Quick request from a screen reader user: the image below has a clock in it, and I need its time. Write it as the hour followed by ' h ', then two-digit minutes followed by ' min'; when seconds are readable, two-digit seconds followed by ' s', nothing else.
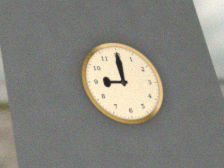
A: 9 h 00 min
